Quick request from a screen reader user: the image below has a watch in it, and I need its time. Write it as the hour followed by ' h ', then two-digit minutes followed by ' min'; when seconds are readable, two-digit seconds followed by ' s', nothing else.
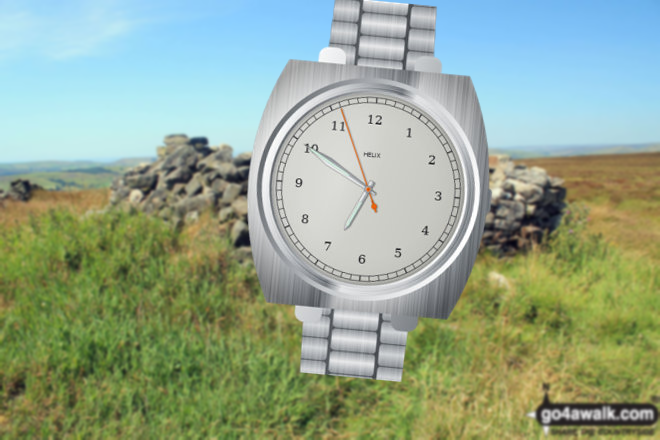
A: 6 h 49 min 56 s
